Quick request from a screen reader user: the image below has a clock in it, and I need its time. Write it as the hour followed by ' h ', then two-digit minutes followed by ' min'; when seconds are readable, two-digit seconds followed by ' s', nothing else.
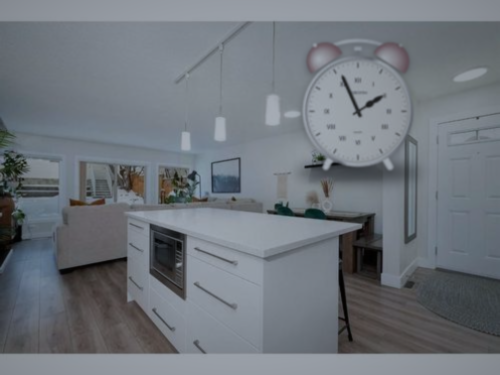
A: 1 h 56 min
